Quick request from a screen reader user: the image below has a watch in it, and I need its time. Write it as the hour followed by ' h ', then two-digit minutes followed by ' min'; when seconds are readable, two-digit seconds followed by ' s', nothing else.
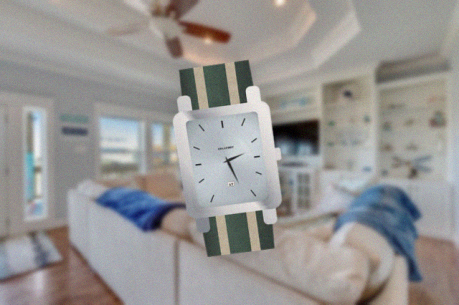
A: 2 h 27 min
